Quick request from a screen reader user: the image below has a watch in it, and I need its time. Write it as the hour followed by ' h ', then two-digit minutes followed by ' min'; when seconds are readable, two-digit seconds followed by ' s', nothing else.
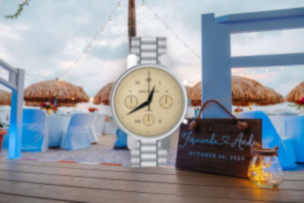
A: 12 h 40 min
